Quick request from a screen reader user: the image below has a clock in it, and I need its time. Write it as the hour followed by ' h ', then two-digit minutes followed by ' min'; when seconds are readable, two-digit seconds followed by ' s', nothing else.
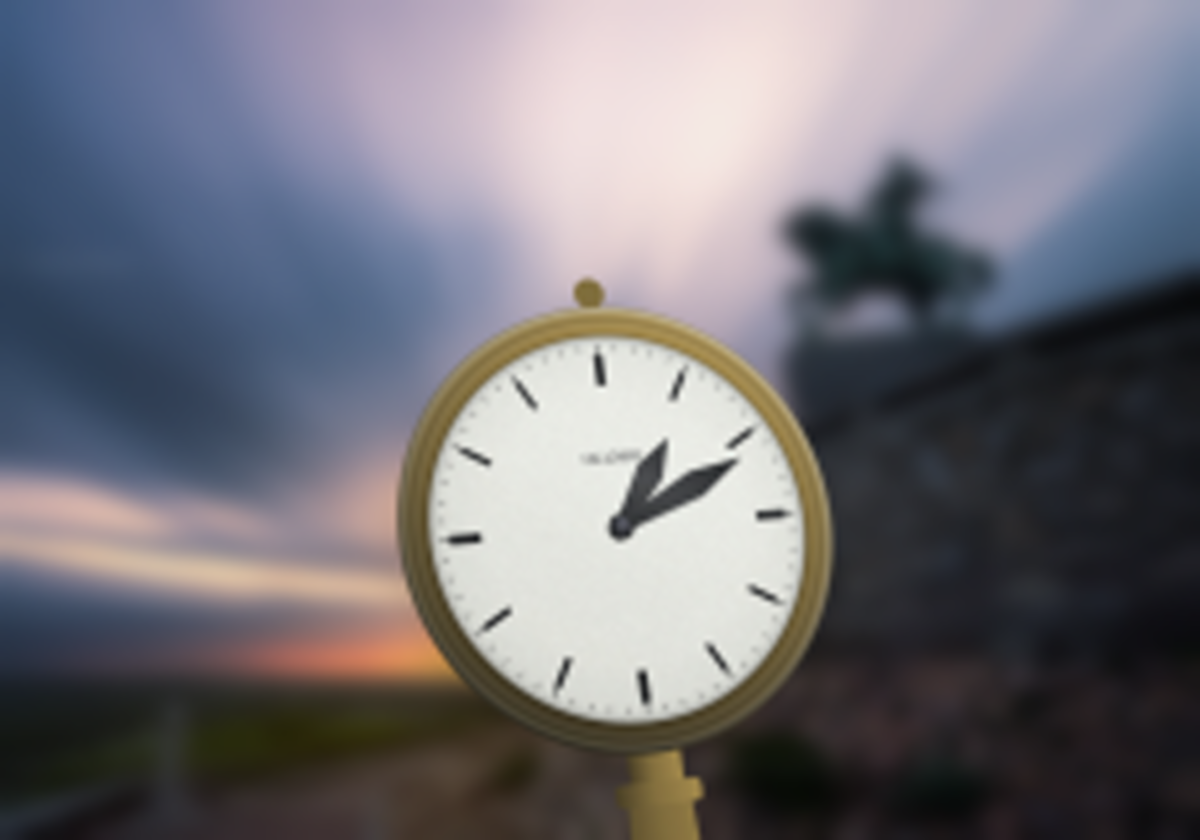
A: 1 h 11 min
